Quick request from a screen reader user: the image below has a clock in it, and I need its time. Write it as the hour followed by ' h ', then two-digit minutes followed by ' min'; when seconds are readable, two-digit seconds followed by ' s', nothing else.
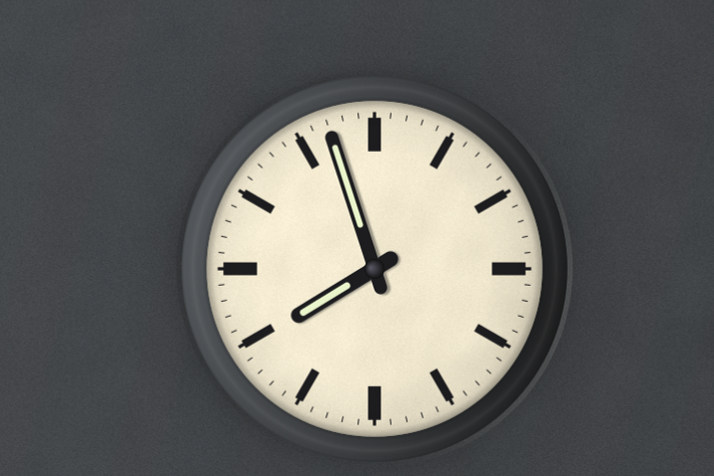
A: 7 h 57 min
